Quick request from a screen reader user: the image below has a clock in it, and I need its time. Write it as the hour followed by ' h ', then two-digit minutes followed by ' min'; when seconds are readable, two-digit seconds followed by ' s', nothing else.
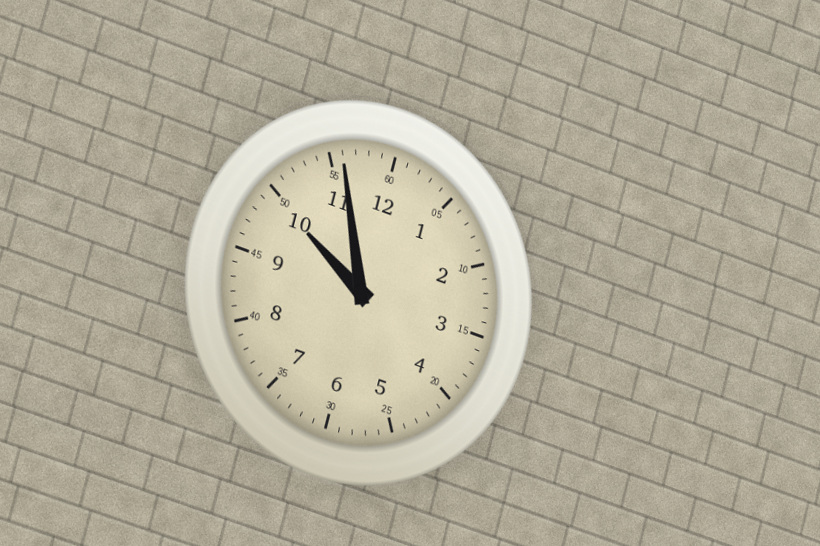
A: 9 h 56 min
